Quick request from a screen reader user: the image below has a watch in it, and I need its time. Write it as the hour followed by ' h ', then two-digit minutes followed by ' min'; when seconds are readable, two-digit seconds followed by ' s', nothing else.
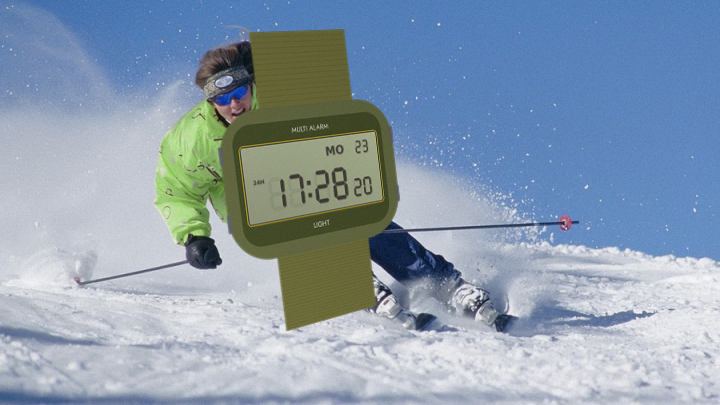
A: 17 h 28 min 20 s
